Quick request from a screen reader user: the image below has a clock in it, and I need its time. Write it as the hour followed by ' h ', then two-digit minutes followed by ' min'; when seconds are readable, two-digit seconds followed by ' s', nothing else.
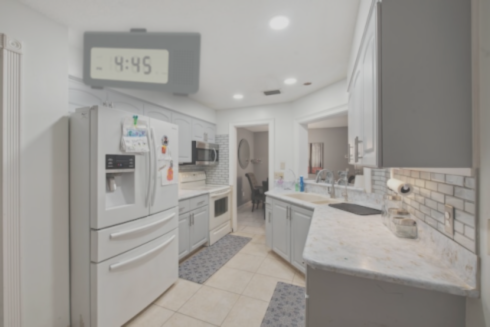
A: 4 h 45 min
